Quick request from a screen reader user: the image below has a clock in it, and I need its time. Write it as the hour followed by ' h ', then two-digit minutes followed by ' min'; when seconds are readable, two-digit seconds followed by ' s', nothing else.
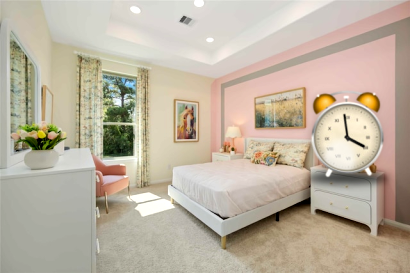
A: 3 h 59 min
